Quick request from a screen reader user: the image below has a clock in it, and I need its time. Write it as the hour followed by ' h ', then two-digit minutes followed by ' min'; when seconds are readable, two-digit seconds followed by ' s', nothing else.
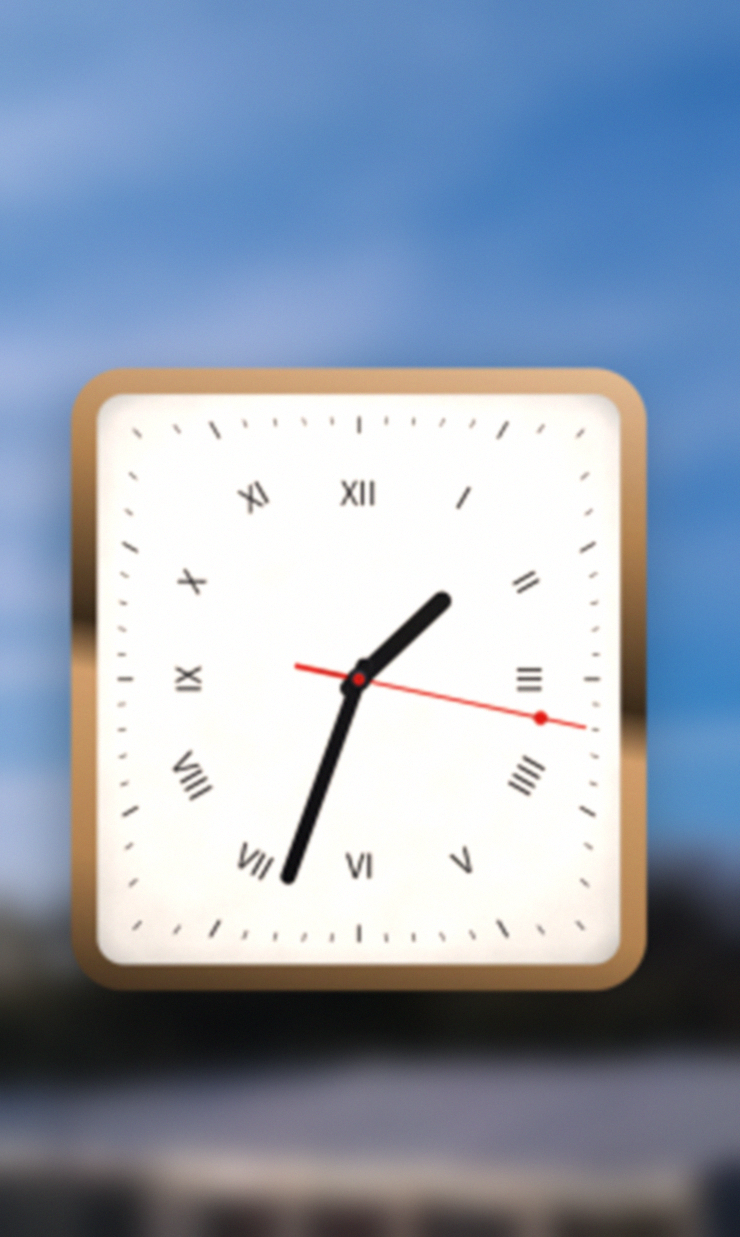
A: 1 h 33 min 17 s
